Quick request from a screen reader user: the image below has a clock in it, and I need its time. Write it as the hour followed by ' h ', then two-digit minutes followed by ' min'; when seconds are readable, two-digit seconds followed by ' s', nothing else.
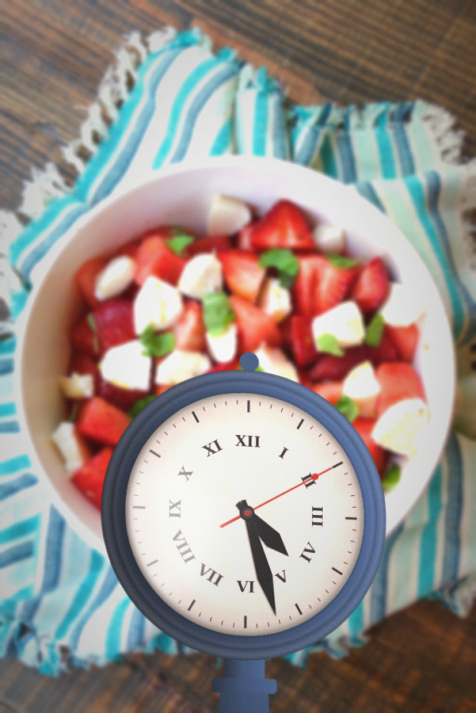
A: 4 h 27 min 10 s
